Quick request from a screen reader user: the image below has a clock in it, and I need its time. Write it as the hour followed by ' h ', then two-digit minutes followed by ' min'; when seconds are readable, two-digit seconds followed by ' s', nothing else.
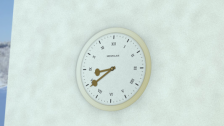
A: 8 h 39 min
